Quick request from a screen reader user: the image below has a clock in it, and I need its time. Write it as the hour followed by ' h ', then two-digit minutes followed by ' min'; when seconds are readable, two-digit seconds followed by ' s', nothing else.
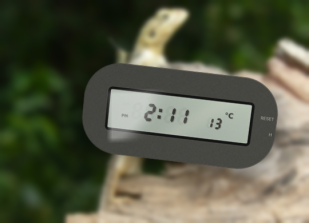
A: 2 h 11 min
